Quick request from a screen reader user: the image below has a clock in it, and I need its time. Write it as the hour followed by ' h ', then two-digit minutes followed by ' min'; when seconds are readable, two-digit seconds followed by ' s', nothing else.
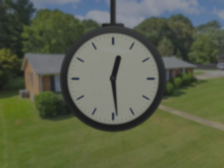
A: 12 h 29 min
